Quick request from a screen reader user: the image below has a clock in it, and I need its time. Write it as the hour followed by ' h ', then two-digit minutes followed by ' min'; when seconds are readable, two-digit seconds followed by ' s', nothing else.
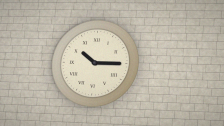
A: 10 h 15 min
